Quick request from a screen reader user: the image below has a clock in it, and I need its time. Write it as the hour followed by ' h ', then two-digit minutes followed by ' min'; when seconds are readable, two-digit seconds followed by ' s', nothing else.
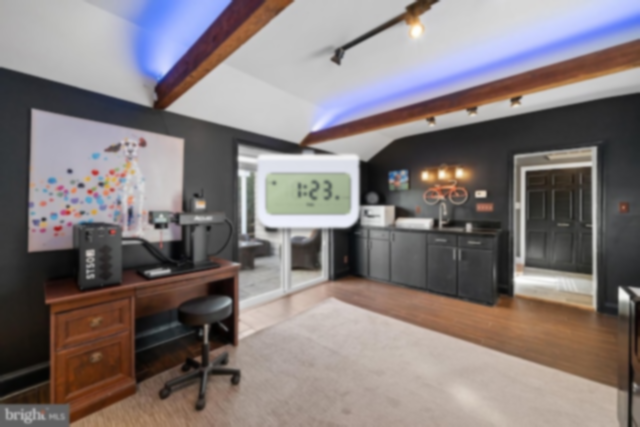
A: 1 h 23 min
